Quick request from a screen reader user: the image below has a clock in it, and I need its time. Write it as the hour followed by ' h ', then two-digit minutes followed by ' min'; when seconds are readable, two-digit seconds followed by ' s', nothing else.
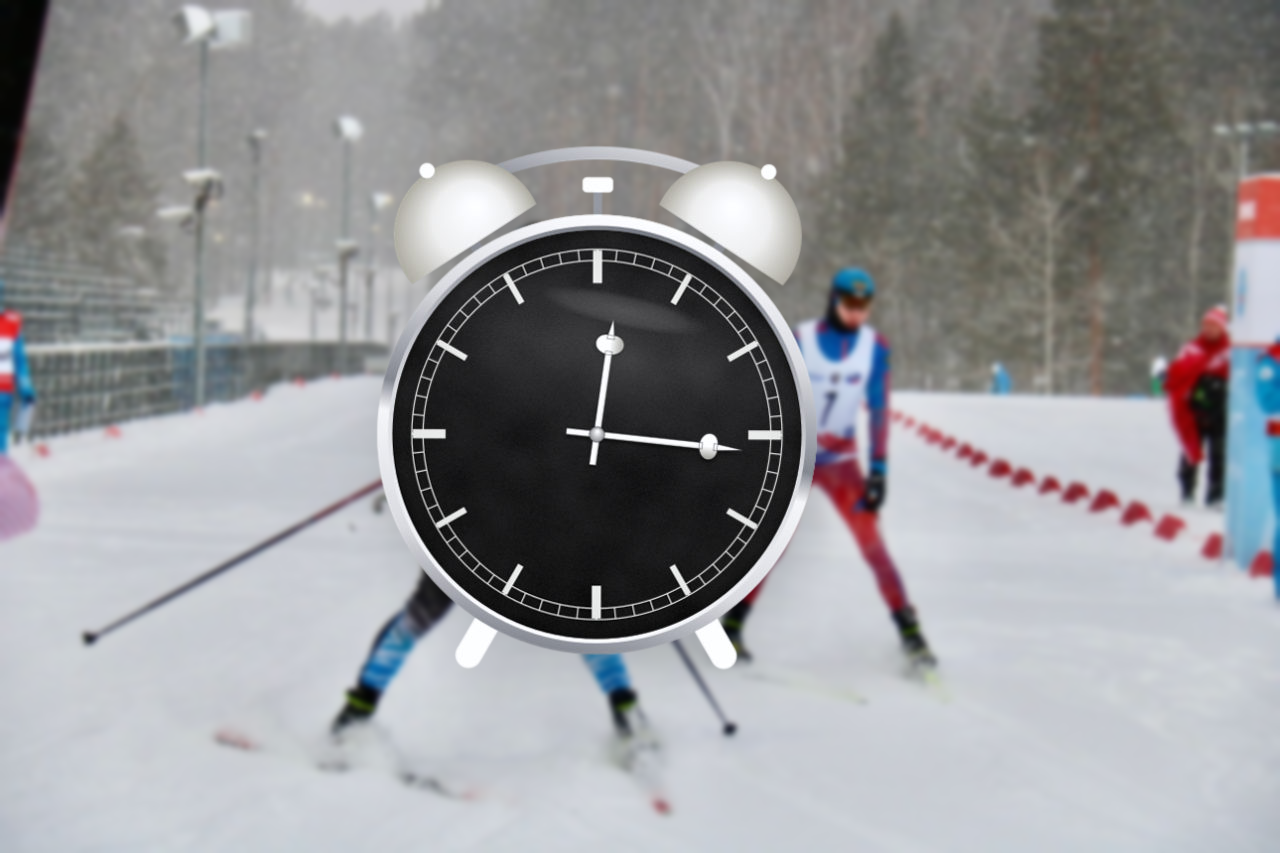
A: 12 h 16 min
